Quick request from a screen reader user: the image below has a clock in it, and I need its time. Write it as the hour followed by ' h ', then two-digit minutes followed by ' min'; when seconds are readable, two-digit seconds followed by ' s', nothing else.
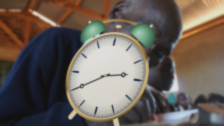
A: 2 h 40 min
